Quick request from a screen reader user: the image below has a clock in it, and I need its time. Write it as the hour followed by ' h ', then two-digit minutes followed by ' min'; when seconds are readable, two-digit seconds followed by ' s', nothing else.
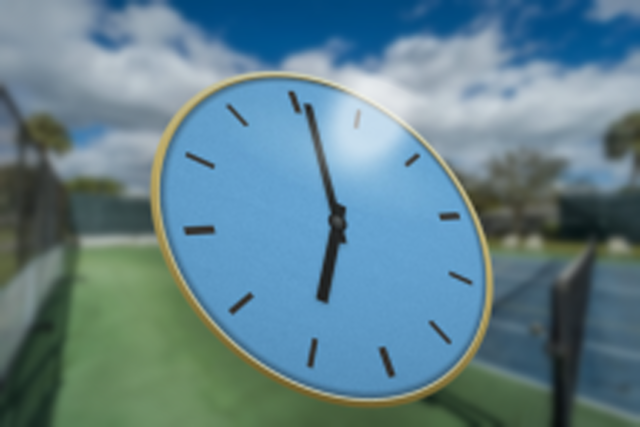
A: 7 h 01 min
